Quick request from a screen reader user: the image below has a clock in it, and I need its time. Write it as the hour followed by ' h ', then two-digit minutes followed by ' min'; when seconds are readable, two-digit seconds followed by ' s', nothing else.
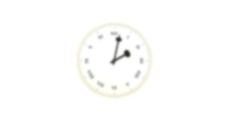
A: 2 h 02 min
